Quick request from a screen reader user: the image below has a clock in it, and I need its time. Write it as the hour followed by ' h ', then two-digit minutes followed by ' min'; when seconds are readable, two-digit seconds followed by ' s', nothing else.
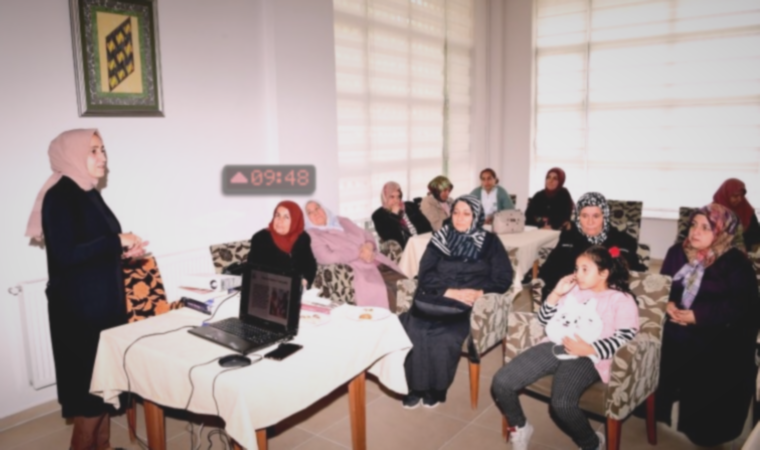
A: 9 h 48 min
